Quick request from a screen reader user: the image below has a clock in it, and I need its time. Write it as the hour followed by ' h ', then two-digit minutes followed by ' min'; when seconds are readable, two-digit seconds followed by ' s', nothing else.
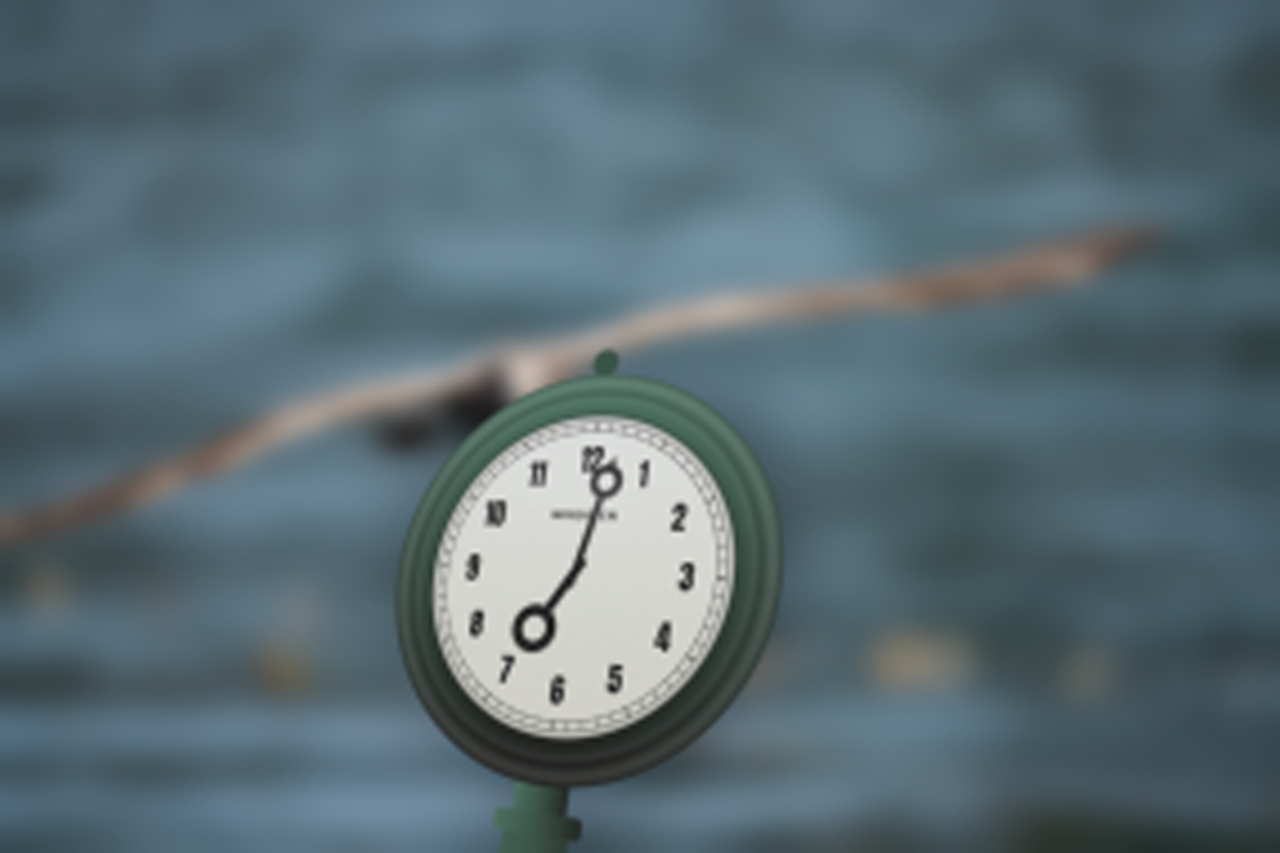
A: 7 h 02 min
